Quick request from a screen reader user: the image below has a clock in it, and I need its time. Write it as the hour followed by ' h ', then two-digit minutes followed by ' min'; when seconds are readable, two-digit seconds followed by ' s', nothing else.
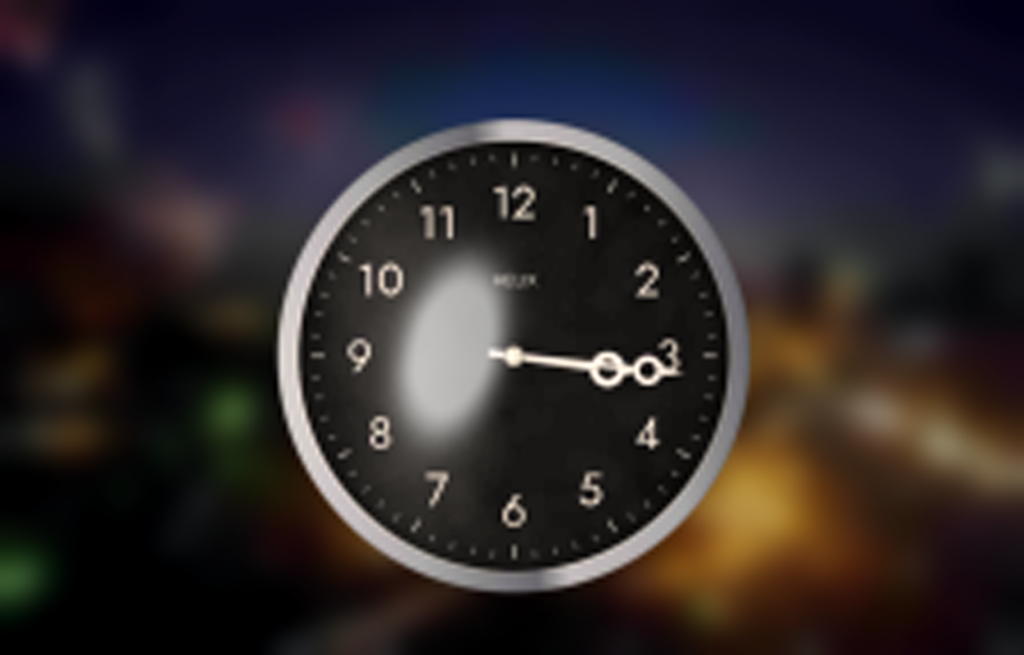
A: 3 h 16 min
